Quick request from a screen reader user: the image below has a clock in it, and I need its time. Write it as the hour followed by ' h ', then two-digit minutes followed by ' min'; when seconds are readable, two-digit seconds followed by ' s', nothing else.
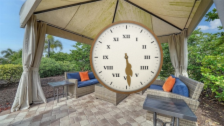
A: 5 h 29 min
